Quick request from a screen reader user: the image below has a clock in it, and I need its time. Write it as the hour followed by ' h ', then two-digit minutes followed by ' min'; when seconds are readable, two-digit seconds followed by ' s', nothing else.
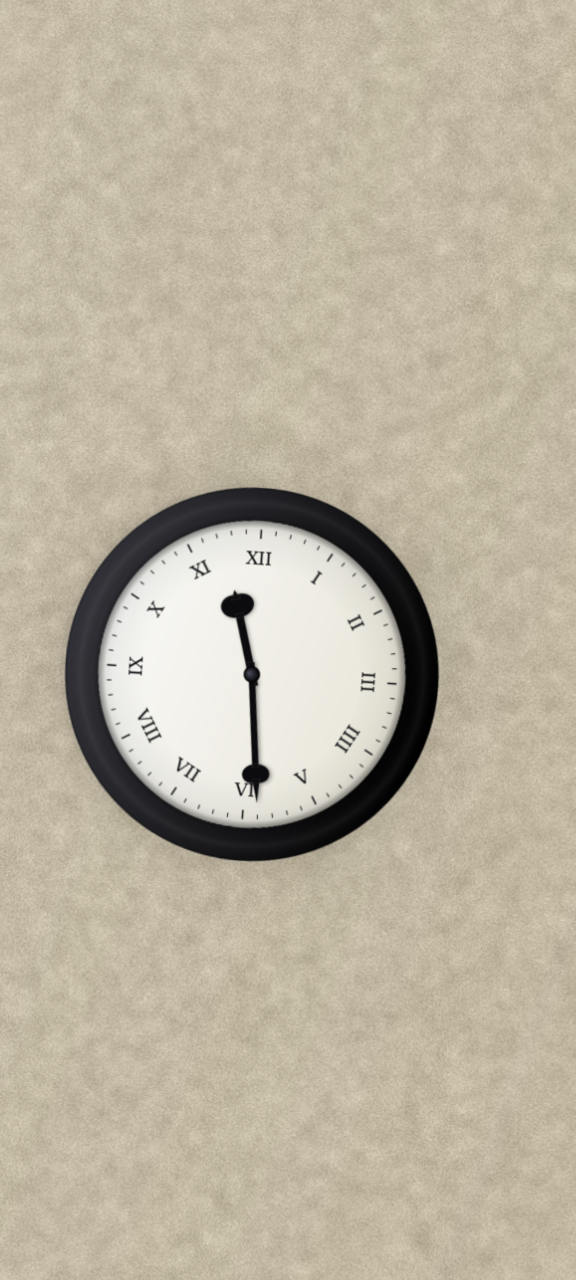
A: 11 h 29 min
